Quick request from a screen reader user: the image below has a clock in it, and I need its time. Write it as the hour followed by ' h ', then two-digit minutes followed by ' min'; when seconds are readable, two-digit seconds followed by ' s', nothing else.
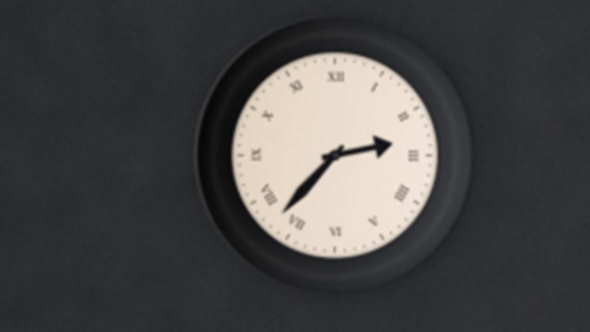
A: 2 h 37 min
